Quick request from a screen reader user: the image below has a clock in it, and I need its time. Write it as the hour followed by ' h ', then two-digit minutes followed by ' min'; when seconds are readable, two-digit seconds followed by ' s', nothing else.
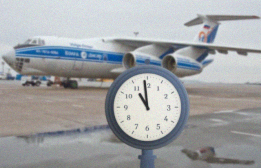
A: 10 h 59 min
